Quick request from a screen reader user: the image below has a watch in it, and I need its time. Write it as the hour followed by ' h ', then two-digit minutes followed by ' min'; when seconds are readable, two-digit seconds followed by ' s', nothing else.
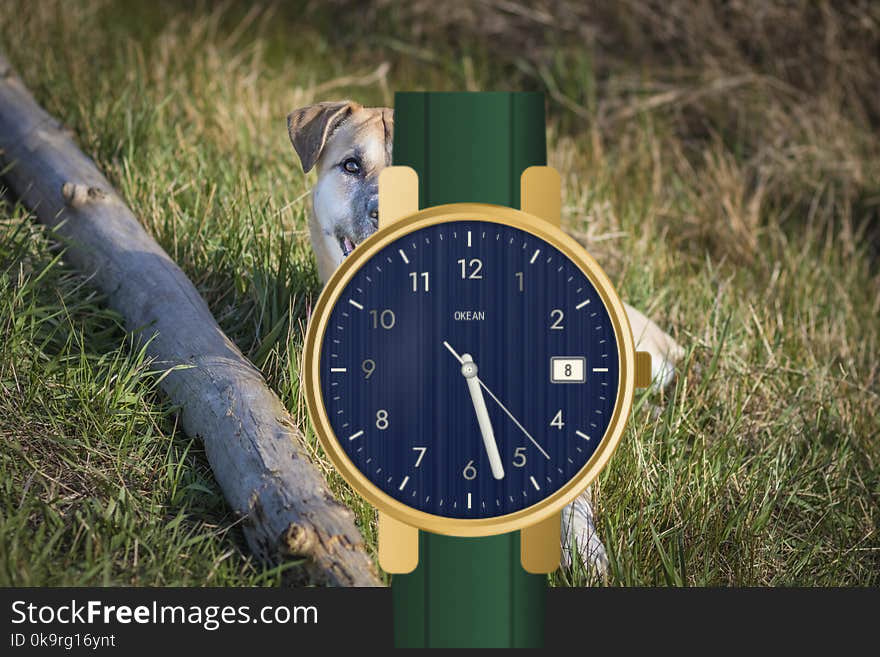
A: 5 h 27 min 23 s
